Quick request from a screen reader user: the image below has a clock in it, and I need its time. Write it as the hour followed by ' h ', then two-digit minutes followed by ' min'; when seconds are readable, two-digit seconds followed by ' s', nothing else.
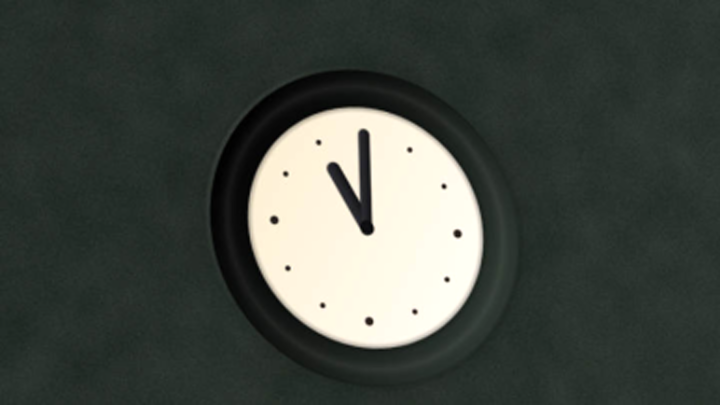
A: 11 h 00 min
